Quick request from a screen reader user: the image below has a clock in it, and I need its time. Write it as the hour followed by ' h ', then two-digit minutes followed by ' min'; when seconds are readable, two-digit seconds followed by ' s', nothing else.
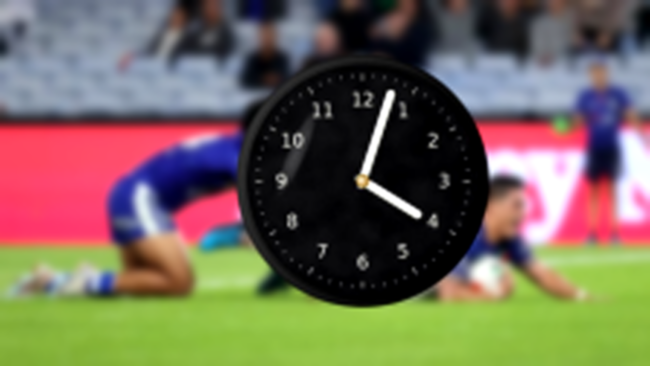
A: 4 h 03 min
